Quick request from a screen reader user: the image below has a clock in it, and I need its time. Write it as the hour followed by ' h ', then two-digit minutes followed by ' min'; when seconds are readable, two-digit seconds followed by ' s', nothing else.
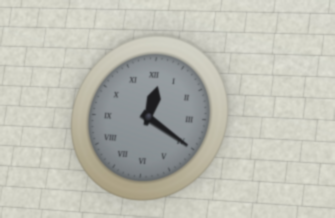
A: 12 h 20 min
